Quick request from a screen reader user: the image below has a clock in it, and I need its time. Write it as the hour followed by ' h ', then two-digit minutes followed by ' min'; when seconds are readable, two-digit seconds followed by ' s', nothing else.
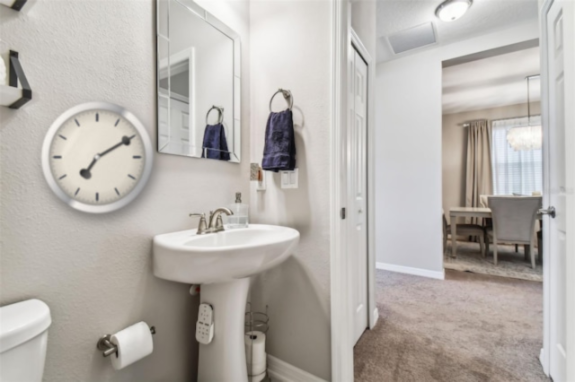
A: 7 h 10 min
